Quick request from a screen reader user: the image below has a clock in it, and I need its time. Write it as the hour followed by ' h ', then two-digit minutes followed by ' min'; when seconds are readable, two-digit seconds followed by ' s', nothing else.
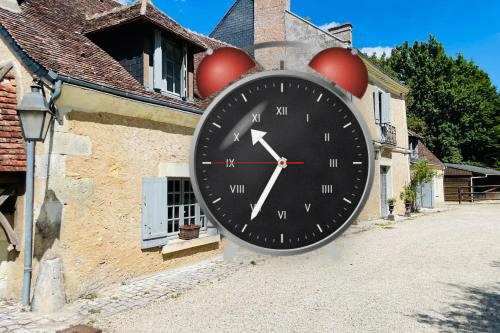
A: 10 h 34 min 45 s
